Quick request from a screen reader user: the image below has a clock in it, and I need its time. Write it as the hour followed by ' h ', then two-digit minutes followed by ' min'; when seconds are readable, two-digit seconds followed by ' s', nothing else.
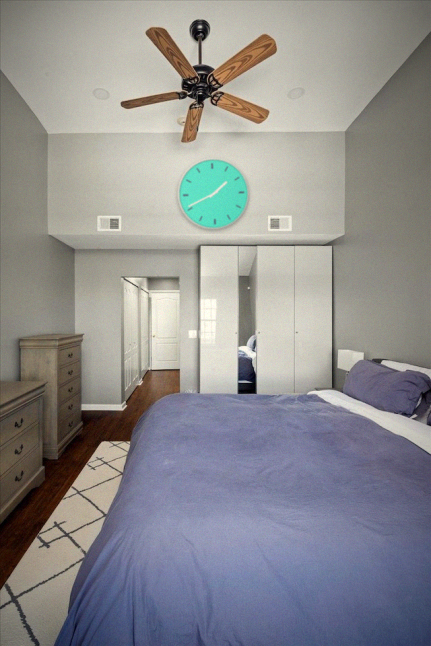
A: 1 h 41 min
